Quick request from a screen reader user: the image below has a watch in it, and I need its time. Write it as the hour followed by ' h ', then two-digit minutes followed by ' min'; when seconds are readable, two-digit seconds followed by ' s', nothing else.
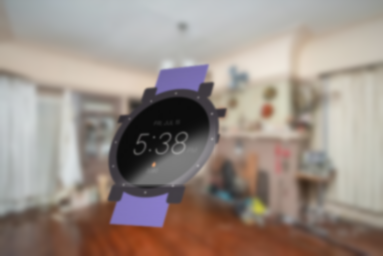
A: 5 h 38 min
